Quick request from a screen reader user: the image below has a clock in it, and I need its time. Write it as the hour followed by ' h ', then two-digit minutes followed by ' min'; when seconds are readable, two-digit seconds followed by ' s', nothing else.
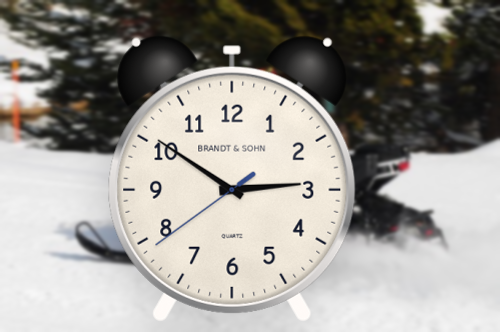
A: 2 h 50 min 39 s
